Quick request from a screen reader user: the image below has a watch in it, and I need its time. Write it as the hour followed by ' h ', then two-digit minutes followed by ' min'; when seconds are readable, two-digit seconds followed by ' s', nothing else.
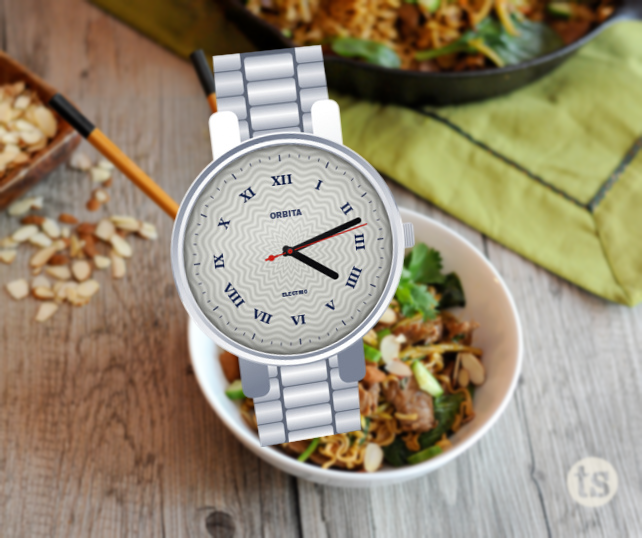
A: 4 h 12 min 13 s
